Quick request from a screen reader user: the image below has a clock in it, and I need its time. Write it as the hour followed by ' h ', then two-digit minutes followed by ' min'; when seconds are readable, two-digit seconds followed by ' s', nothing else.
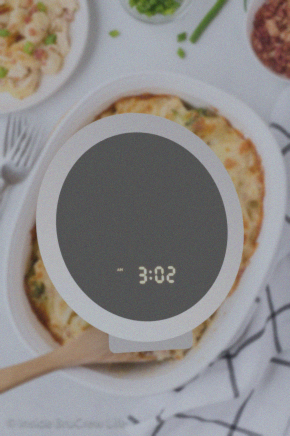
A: 3 h 02 min
